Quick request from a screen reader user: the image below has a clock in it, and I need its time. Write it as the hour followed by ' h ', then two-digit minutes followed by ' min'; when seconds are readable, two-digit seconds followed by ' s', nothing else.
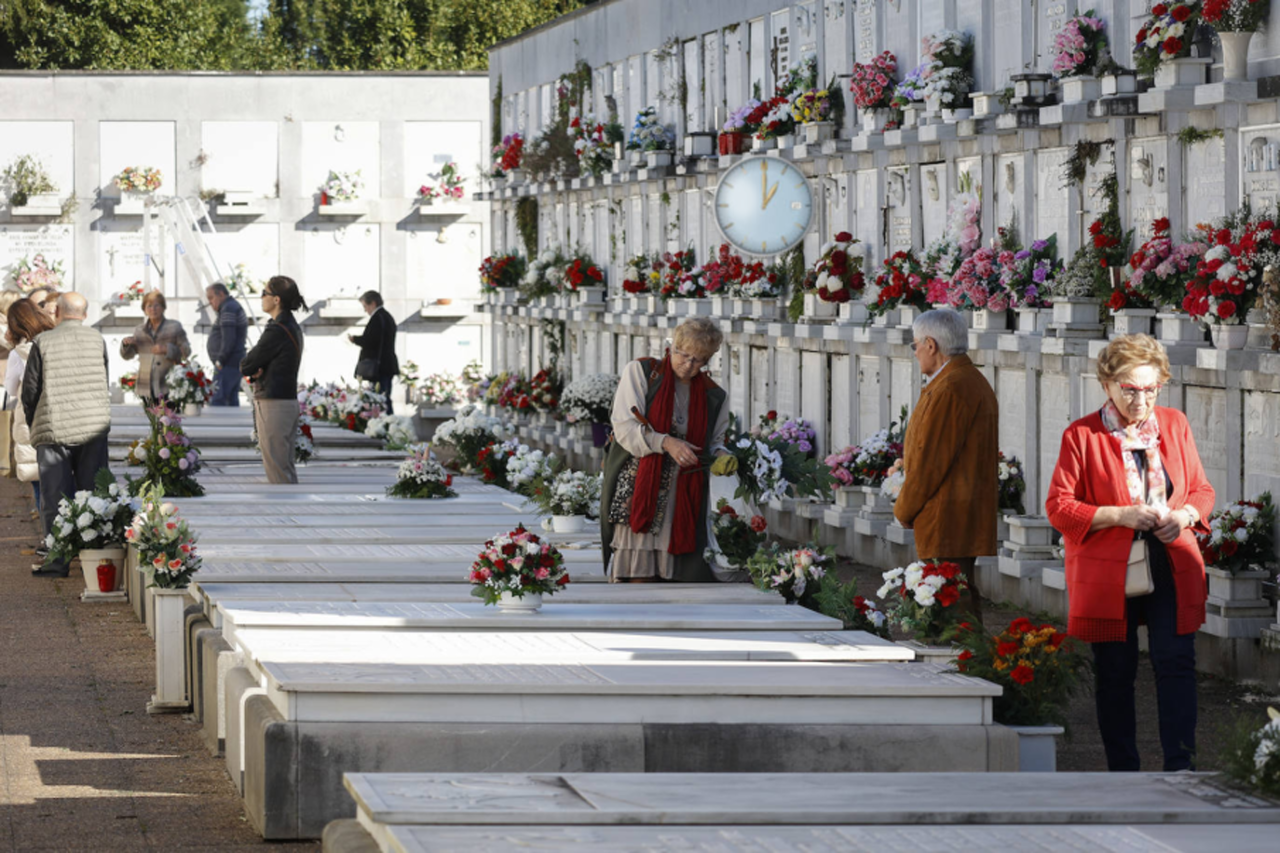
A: 1 h 00 min
